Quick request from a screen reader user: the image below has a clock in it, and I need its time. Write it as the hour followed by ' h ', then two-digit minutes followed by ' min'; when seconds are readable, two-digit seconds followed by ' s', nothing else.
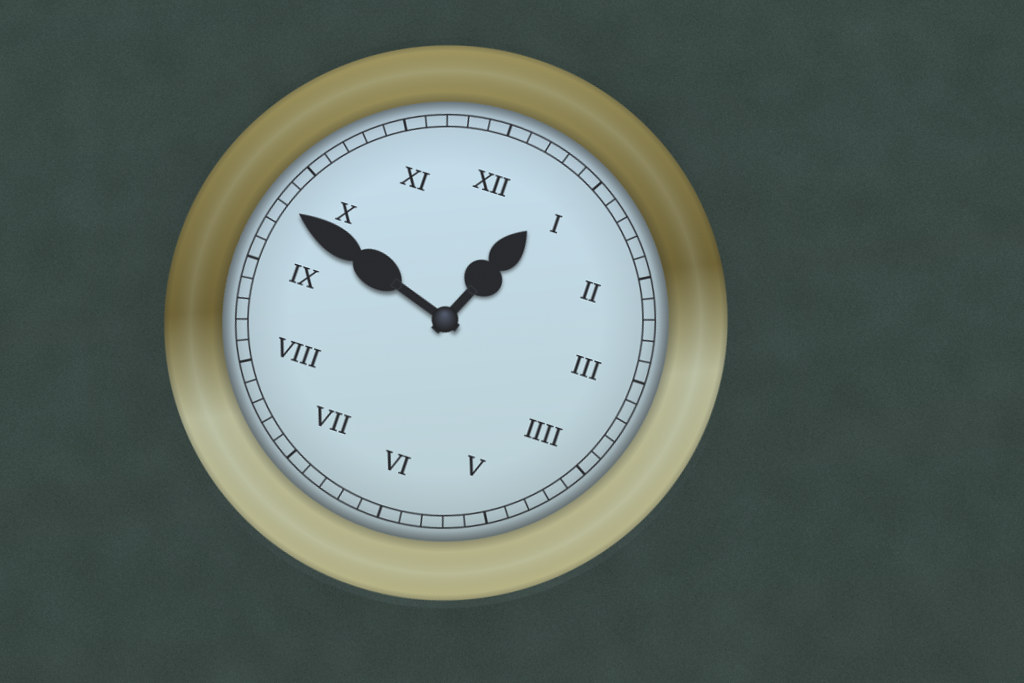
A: 12 h 48 min
